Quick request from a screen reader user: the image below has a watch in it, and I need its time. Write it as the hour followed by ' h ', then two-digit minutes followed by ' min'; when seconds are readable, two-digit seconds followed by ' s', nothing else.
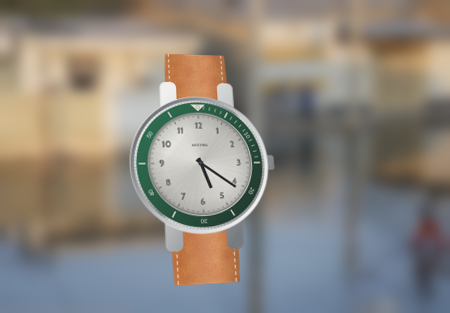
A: 5 h 21 min
